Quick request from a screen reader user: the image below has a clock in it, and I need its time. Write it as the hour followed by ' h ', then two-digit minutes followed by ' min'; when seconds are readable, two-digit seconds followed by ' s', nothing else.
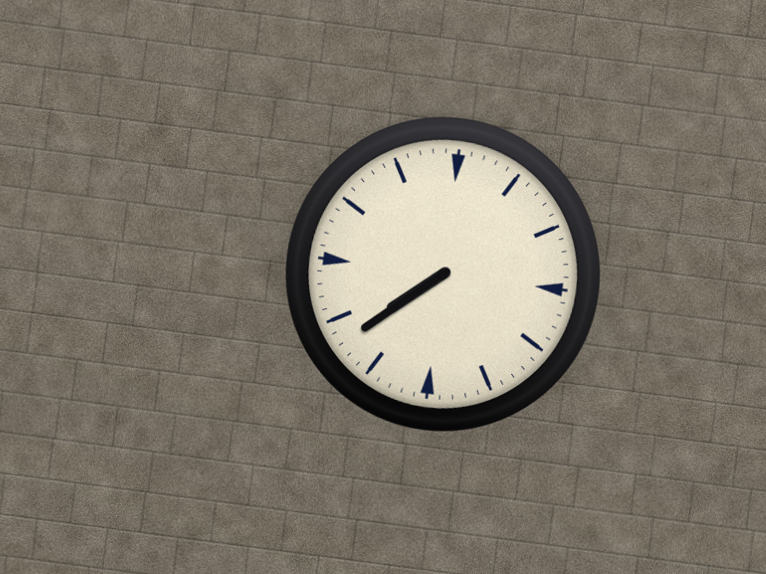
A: 7 h 38 min
